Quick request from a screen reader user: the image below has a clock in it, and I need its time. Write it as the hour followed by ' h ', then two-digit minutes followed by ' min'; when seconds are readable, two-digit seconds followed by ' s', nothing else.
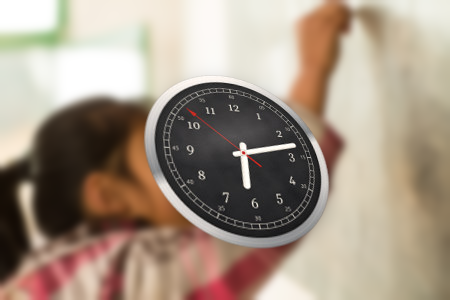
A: 6 h 12 min 52 s
